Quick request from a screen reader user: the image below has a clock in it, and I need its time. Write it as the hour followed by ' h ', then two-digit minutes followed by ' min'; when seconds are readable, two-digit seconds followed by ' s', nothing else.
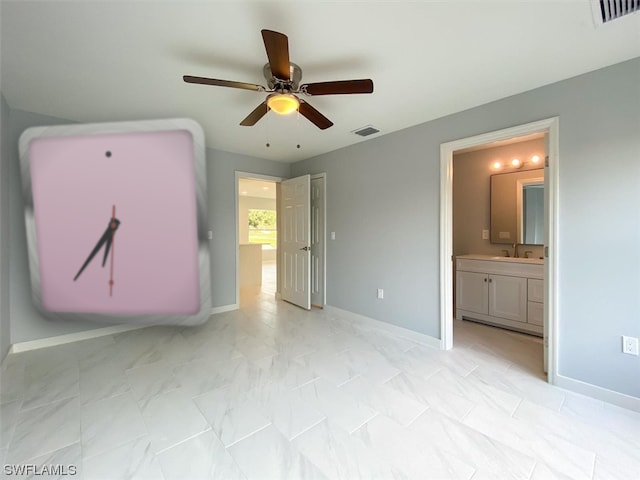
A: 6 h 36 min 31 s
